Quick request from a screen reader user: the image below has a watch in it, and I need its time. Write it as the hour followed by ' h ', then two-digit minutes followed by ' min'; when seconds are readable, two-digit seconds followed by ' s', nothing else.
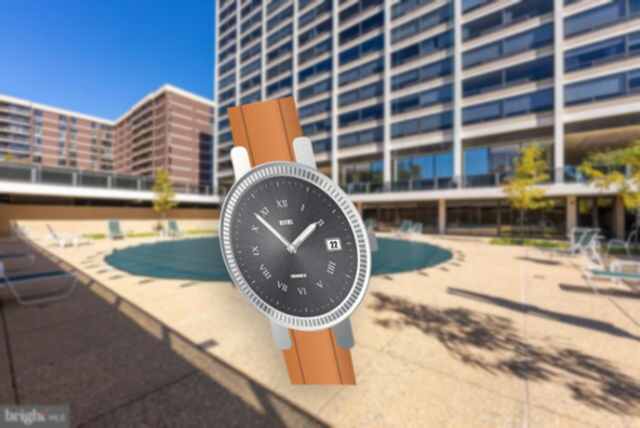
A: 1 h 53 min
